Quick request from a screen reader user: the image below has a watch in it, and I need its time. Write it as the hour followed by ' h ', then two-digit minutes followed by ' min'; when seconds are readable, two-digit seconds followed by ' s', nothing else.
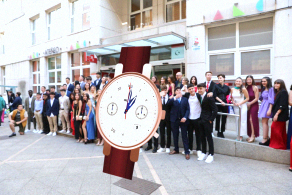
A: 1 h 01 min
